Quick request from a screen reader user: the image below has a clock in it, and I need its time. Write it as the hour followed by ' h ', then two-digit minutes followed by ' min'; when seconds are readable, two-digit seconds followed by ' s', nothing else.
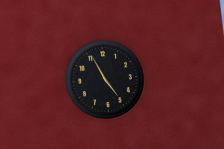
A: 4 h 56 min
